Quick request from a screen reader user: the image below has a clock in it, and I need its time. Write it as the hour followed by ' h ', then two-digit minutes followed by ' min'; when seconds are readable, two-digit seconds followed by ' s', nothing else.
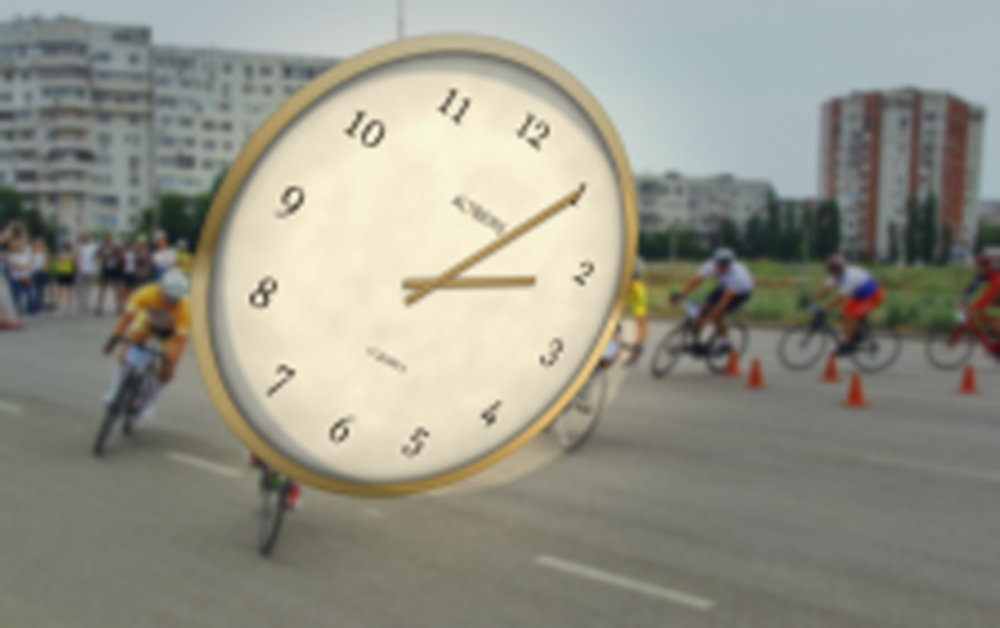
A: 2 h 05 min
